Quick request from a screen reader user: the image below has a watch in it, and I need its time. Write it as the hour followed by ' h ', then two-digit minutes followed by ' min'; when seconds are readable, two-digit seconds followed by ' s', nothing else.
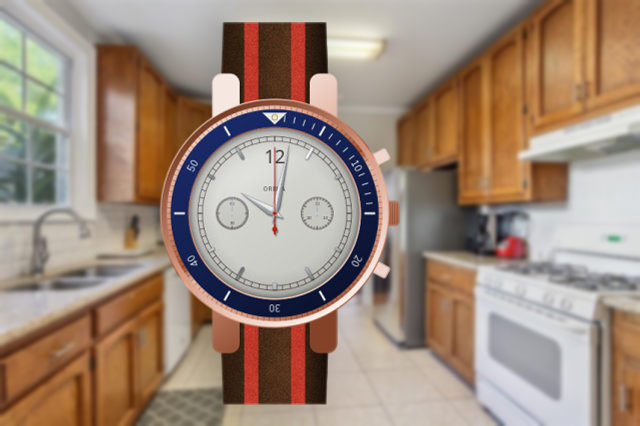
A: 10 h 02 min
